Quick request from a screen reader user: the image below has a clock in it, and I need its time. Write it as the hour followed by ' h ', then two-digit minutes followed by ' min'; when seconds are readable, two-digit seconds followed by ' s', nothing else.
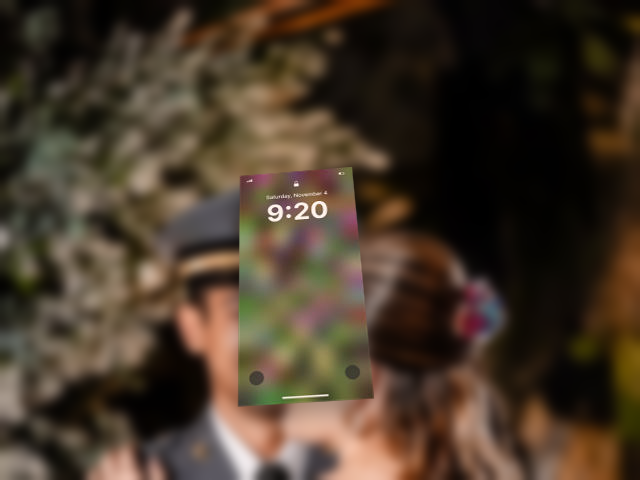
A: 9 h 20 min
